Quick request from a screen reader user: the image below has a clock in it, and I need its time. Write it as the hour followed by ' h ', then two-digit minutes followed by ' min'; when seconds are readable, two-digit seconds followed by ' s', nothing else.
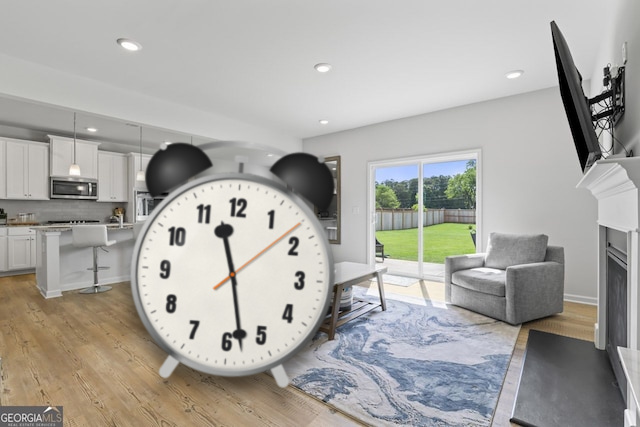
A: 11 h 28 min 08 s
